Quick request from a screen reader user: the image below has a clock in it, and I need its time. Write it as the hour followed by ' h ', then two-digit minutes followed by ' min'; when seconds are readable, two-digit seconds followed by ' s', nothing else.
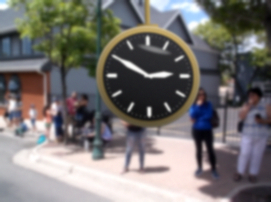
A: 2 h 50 min
